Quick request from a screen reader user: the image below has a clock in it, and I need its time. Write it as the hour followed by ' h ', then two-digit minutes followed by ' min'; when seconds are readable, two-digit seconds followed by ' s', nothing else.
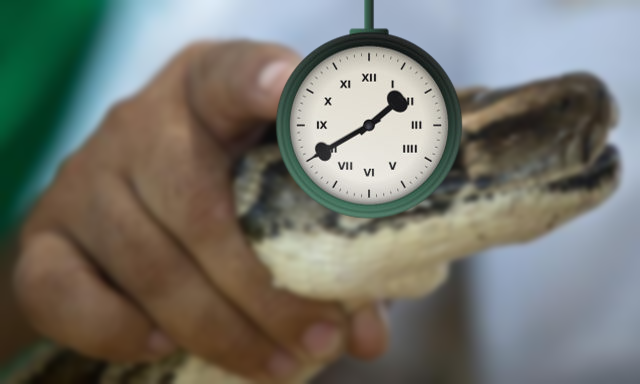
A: 1 h 40 min
